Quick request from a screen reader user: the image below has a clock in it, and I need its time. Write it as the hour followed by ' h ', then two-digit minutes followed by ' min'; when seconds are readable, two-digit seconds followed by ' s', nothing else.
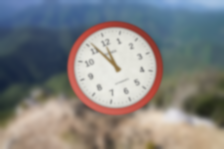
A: 11 h 56 min
